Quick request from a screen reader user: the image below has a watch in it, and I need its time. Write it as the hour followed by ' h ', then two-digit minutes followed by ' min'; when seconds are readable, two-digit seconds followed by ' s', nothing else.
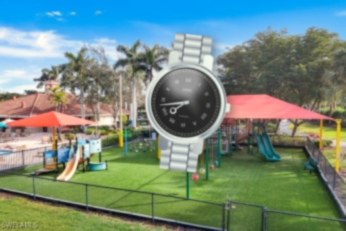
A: 7 h 43 min
